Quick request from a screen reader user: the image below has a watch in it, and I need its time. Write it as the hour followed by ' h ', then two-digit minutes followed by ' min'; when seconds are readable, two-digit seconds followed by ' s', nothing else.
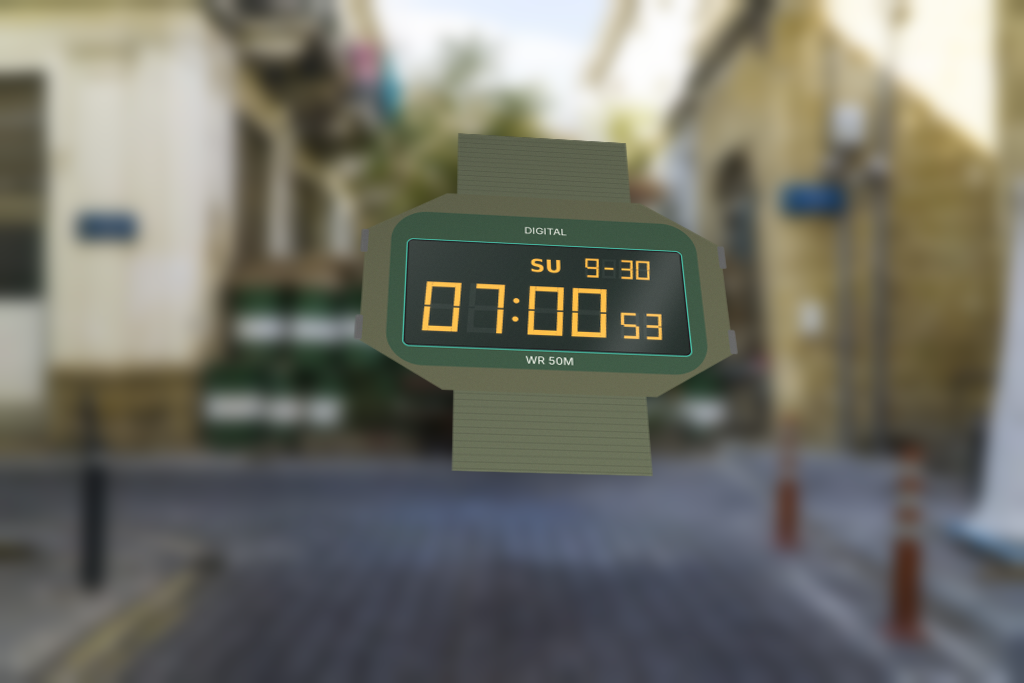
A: 7 h 00 min 53 s
